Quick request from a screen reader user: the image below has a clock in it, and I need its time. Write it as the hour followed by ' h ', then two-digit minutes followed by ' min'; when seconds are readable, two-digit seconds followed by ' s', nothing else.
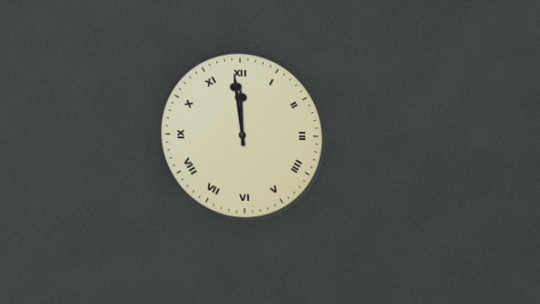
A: 11 h 59 min
